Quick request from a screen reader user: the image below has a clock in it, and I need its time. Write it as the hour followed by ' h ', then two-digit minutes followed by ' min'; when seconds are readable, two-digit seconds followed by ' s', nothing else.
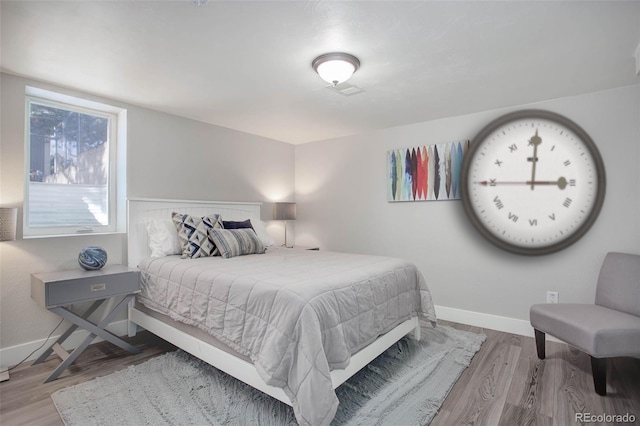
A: 3 h 00 min 45 s
